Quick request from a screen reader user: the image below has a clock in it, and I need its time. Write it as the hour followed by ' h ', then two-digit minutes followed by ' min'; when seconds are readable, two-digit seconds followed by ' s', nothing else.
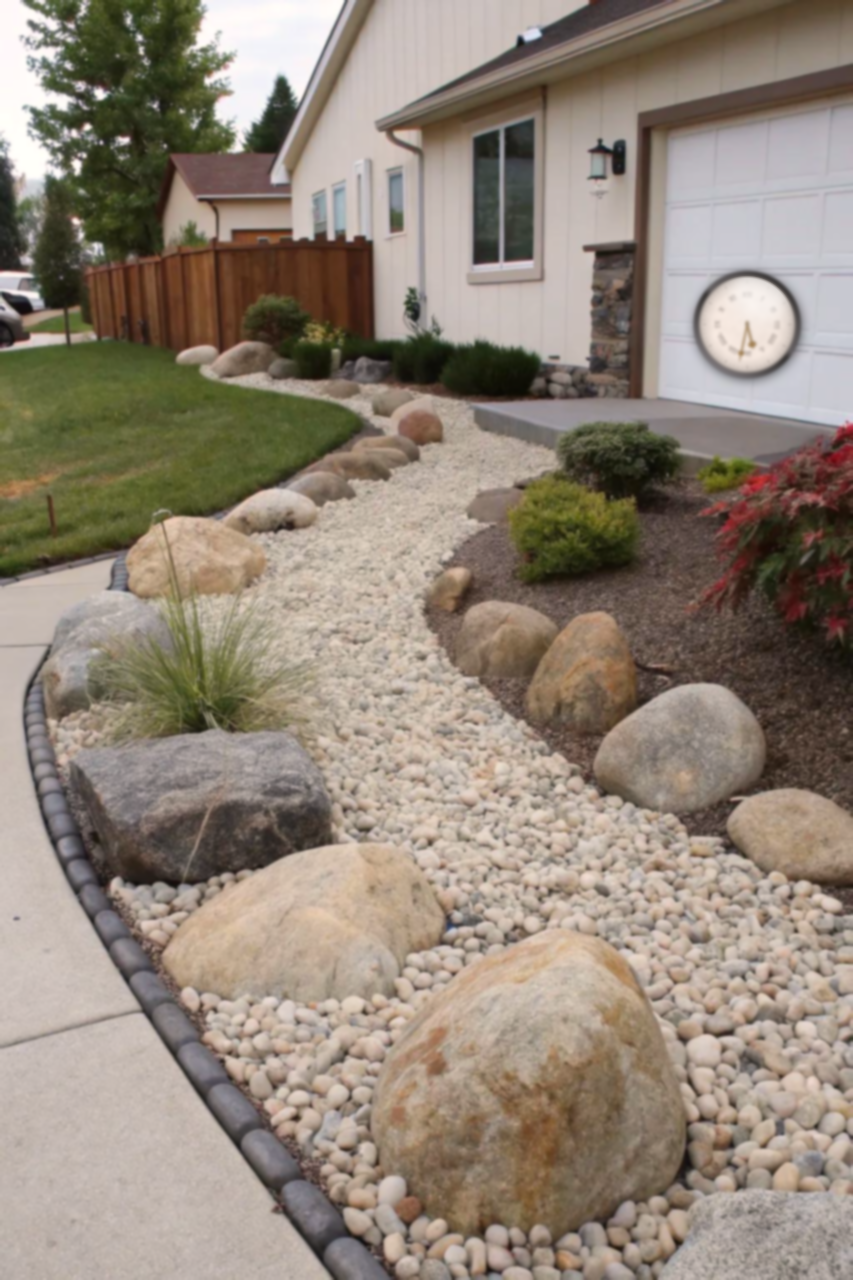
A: 5 h 32 min
